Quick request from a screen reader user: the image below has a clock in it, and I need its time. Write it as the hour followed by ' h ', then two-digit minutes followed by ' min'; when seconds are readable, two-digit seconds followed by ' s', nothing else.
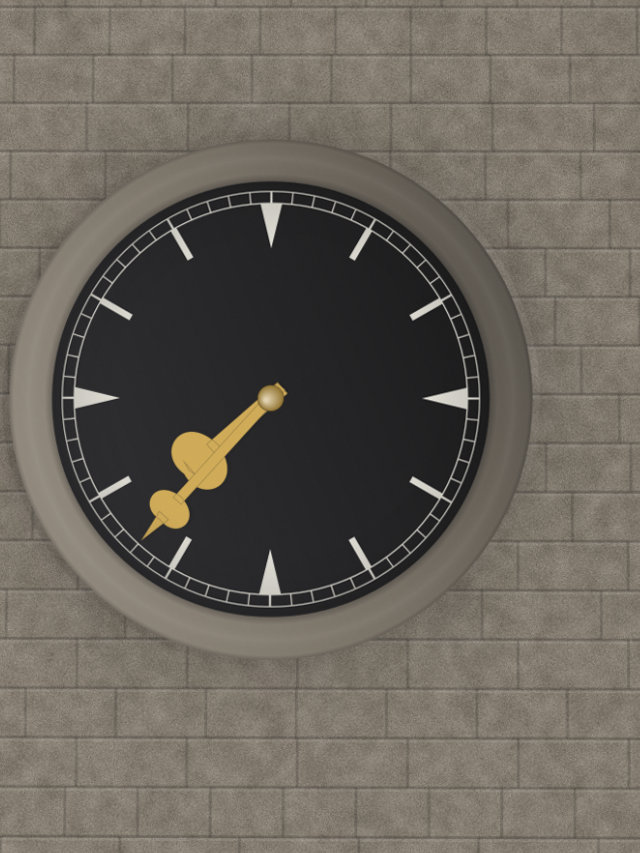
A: 7 h 37 min
